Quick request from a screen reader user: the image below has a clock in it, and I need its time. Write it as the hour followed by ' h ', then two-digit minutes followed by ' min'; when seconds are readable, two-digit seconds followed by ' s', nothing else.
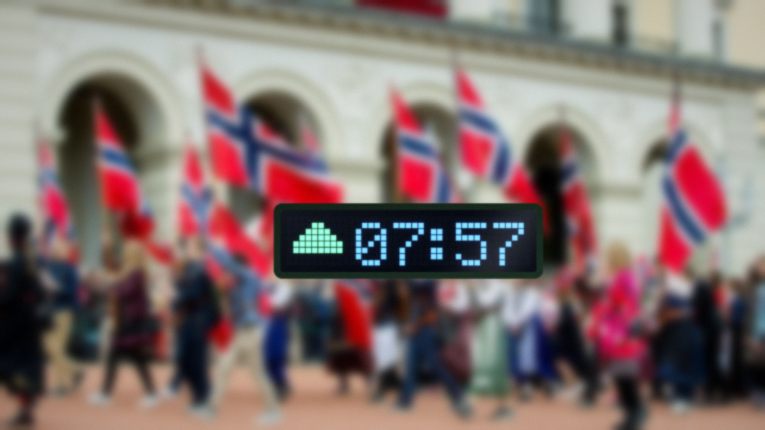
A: 7 h 57 min
